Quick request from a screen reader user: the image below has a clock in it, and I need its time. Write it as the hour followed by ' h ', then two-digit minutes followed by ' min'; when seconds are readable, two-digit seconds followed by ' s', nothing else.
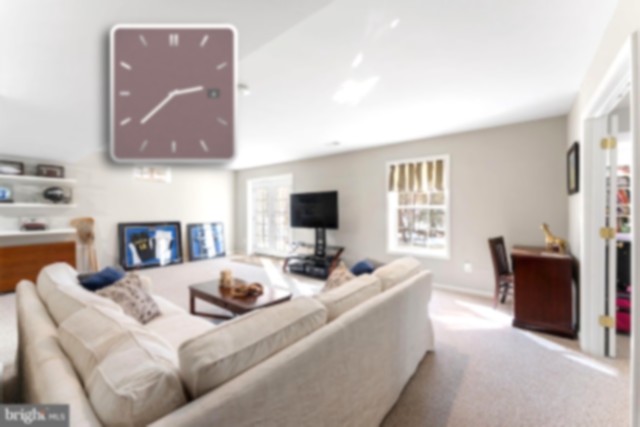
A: 2 h 38 min
